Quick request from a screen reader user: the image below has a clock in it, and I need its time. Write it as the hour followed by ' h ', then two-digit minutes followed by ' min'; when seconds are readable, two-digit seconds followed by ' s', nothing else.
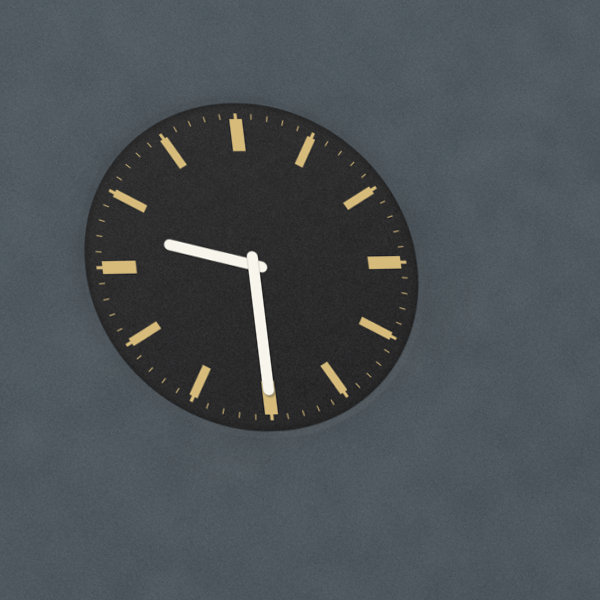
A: 9 h 30 min
